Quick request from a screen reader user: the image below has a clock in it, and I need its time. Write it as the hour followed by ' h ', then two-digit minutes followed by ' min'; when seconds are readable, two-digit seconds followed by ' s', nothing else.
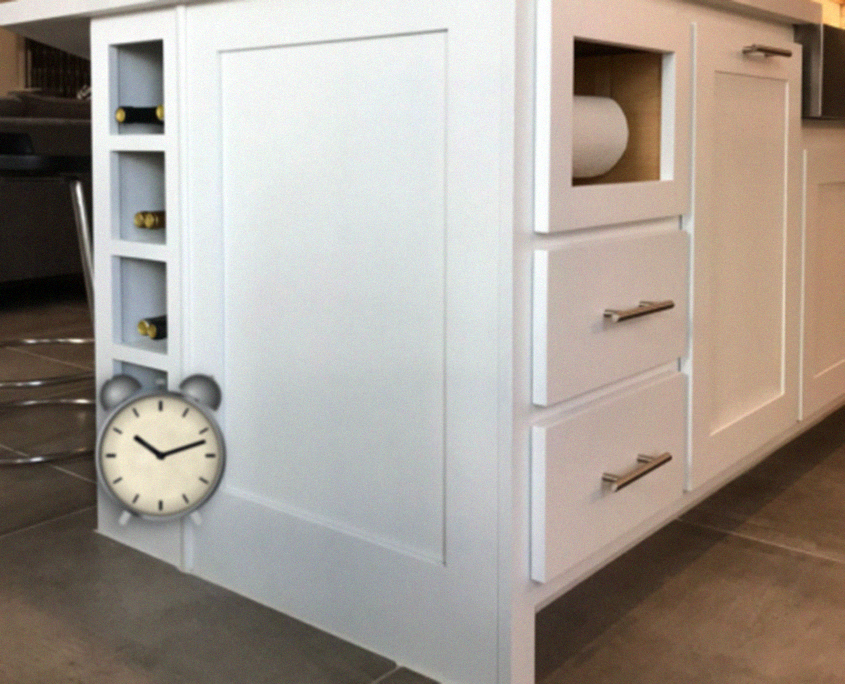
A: 10 h 12 min
